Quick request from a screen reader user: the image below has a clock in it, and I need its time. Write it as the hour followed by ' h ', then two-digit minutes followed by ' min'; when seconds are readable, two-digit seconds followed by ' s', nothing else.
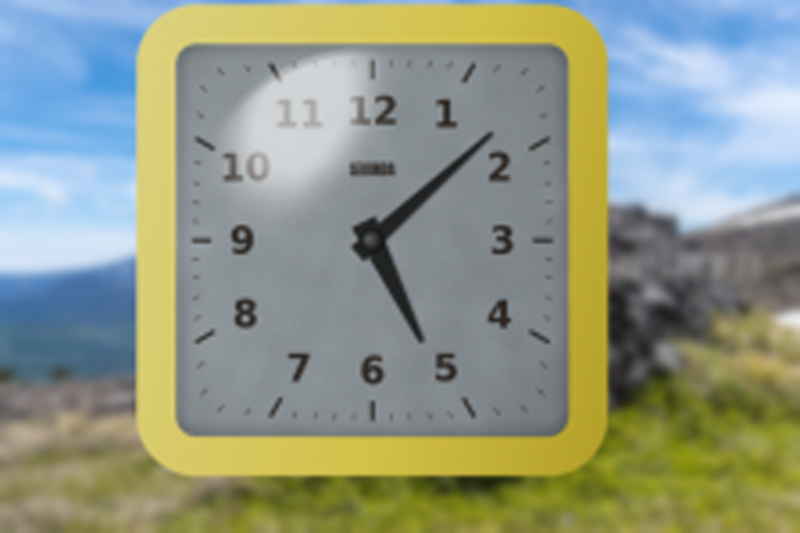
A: 5 h 08 min
